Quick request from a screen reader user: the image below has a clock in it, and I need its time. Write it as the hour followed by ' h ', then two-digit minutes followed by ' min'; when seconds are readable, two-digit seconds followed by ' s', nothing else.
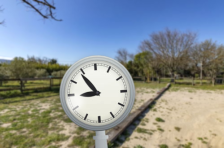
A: 8 h 54 min
